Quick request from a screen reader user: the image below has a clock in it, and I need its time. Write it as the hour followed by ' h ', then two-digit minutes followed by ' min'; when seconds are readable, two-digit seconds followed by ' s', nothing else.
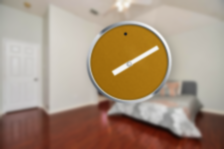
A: 8 h 11 min
